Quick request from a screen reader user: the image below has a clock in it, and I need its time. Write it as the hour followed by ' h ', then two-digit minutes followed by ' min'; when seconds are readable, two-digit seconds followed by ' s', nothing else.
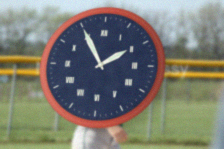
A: 1 h 55 min
